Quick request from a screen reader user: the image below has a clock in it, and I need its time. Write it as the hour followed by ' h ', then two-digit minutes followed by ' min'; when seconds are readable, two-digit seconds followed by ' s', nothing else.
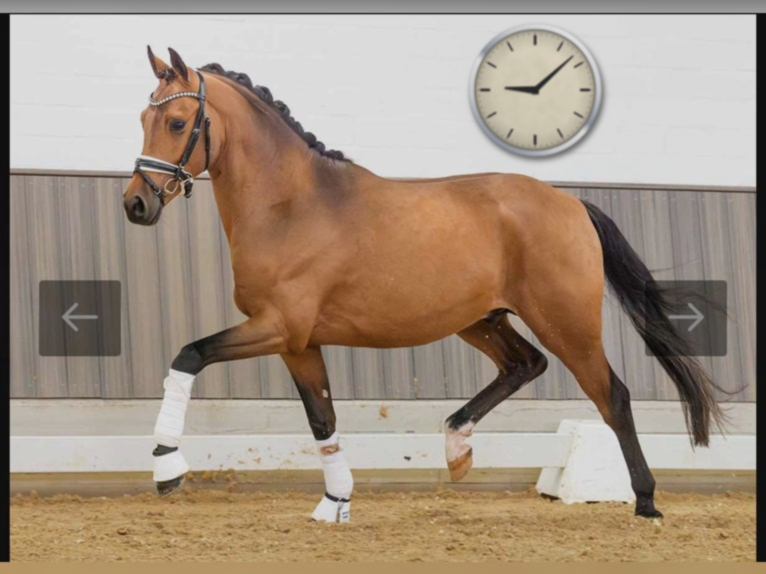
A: 9 h 08 min
